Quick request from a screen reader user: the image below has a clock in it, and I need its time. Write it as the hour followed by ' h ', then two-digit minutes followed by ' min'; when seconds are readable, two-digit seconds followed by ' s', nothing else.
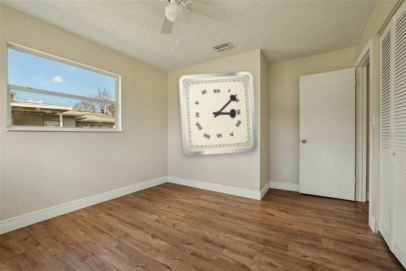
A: 3 h 08 min
